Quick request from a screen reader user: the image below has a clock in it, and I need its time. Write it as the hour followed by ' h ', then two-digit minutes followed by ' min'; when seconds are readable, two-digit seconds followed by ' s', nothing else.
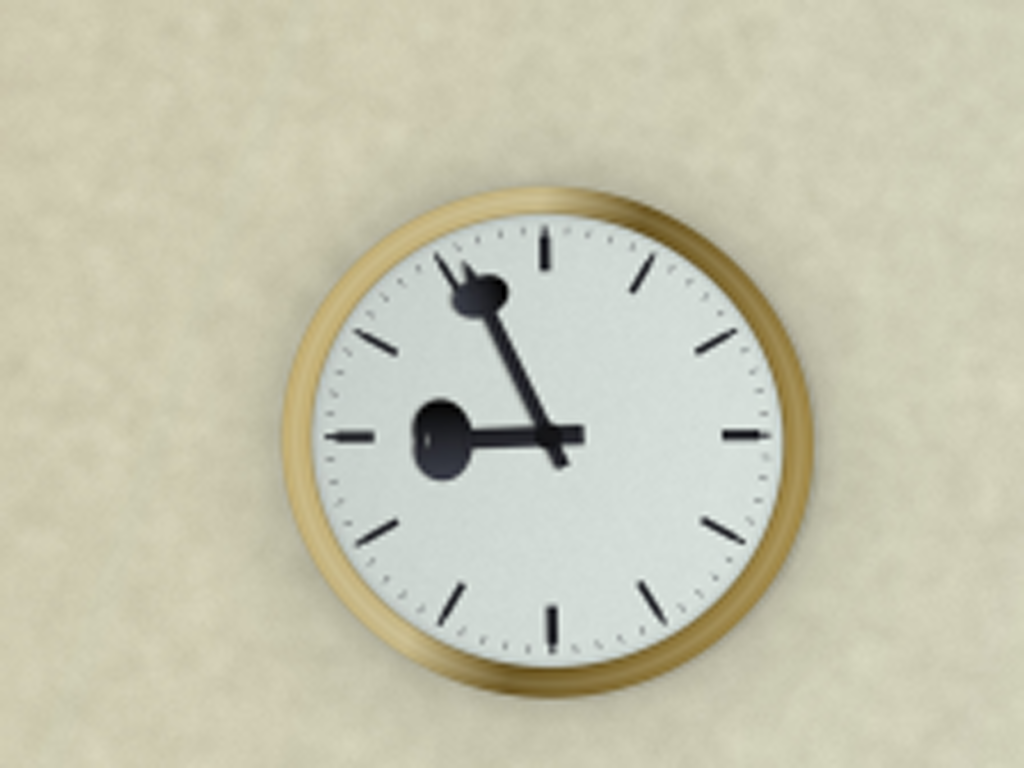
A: 8 h 56 min
